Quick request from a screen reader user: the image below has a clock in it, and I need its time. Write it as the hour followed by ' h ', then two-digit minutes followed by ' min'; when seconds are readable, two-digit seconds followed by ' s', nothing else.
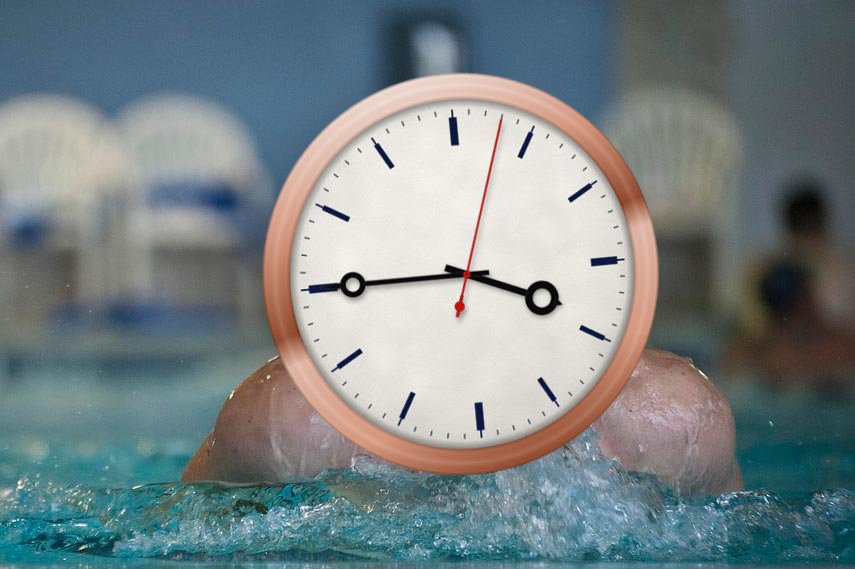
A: 3 h 45 min 03 s
